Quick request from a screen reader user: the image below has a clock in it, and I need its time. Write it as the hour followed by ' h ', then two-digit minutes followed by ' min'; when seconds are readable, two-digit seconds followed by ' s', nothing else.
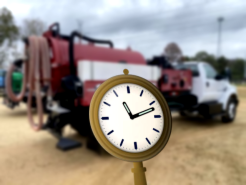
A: 11 h 12 min
